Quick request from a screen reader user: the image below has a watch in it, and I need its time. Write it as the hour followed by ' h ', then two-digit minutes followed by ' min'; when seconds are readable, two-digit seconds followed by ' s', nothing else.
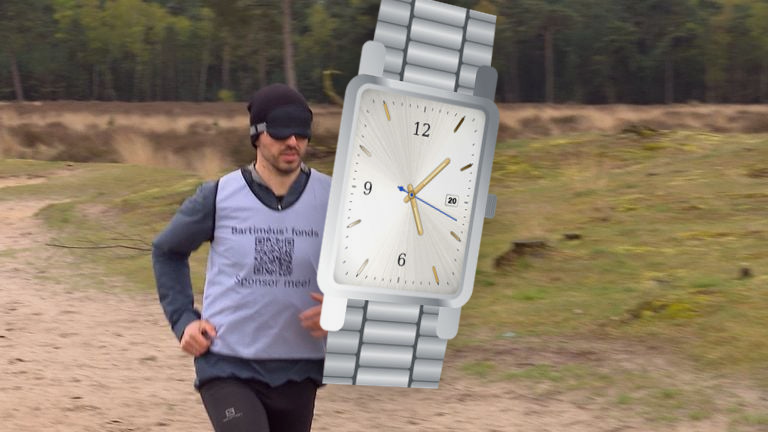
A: 5 h 07 min 18 s
